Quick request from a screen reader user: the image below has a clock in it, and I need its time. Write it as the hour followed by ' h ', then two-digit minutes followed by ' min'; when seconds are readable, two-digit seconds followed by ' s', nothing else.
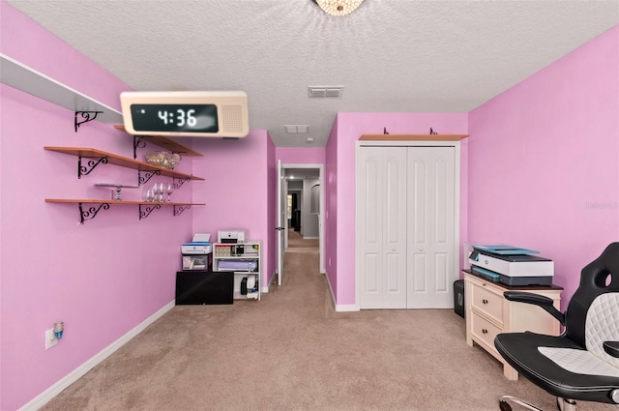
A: 4 h 36 min
